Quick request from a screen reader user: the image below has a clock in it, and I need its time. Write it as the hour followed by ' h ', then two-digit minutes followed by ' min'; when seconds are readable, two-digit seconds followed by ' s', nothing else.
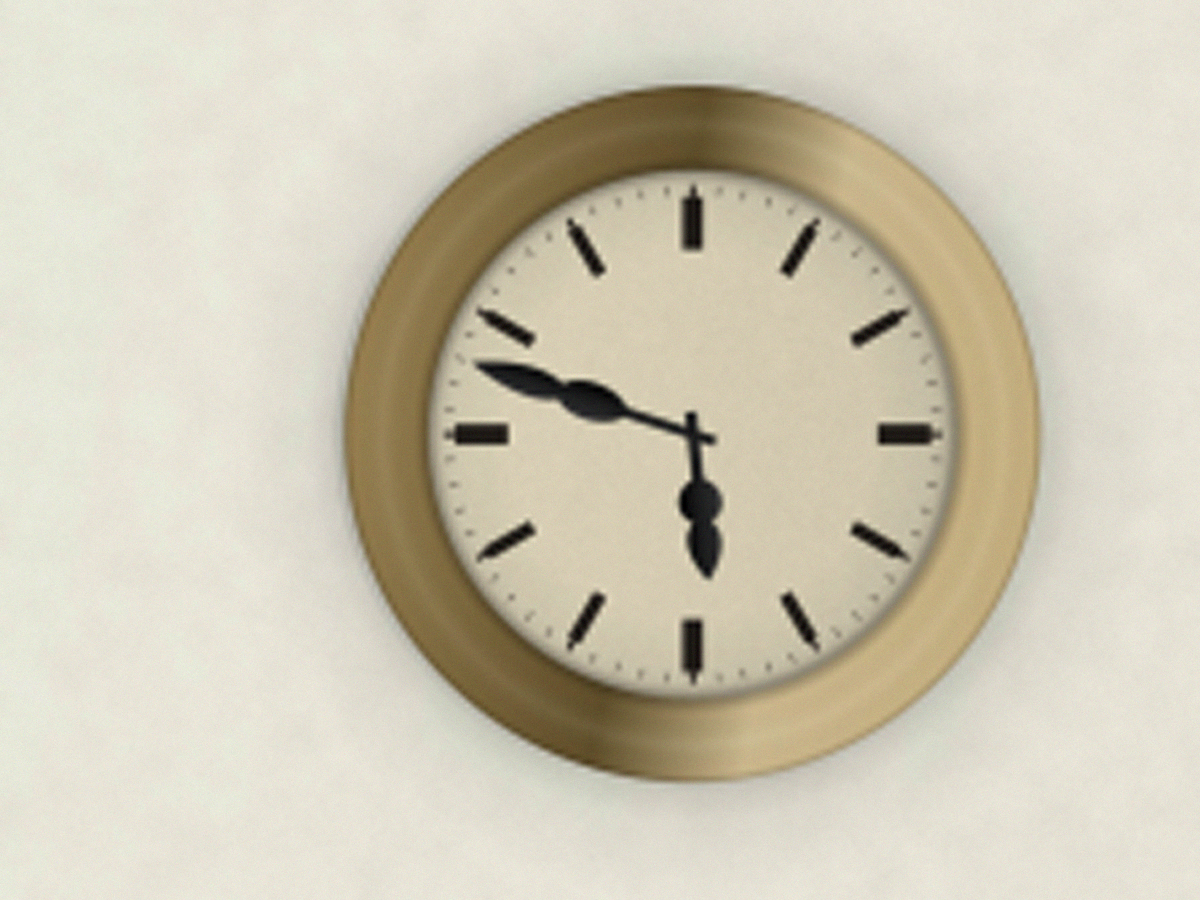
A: 5 h 48 min
